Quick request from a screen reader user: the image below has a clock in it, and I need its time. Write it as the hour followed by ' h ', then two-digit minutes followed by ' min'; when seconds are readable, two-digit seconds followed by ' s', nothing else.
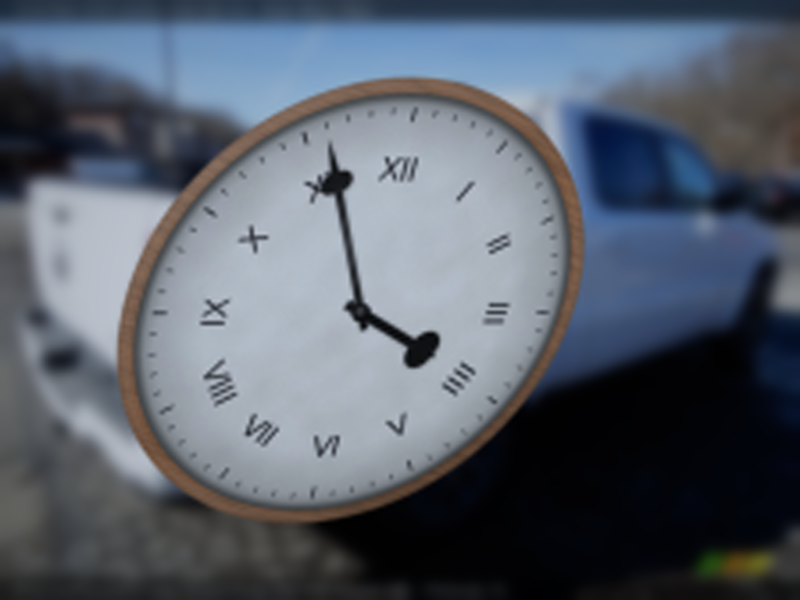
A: 3 h 56 min
